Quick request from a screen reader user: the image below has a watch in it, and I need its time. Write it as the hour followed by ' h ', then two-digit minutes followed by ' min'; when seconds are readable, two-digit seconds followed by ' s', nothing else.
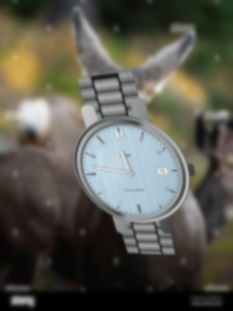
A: 11 h 47 min
